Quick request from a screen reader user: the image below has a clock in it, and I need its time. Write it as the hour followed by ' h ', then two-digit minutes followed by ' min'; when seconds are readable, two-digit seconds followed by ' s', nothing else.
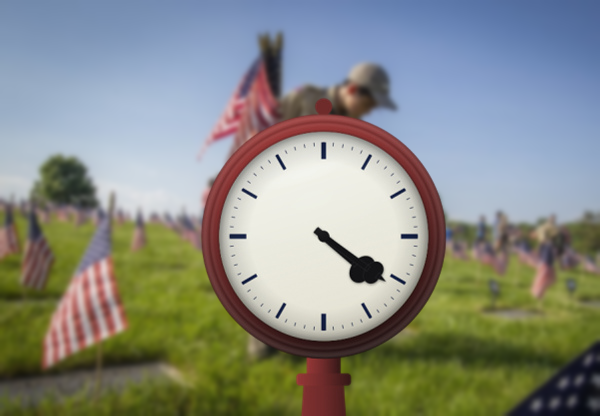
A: 4 h 21 min
